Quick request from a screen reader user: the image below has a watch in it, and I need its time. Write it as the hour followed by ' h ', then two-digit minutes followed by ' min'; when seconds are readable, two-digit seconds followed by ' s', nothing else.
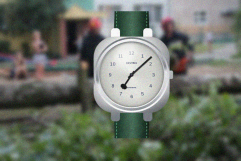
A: 7 h 08 min
